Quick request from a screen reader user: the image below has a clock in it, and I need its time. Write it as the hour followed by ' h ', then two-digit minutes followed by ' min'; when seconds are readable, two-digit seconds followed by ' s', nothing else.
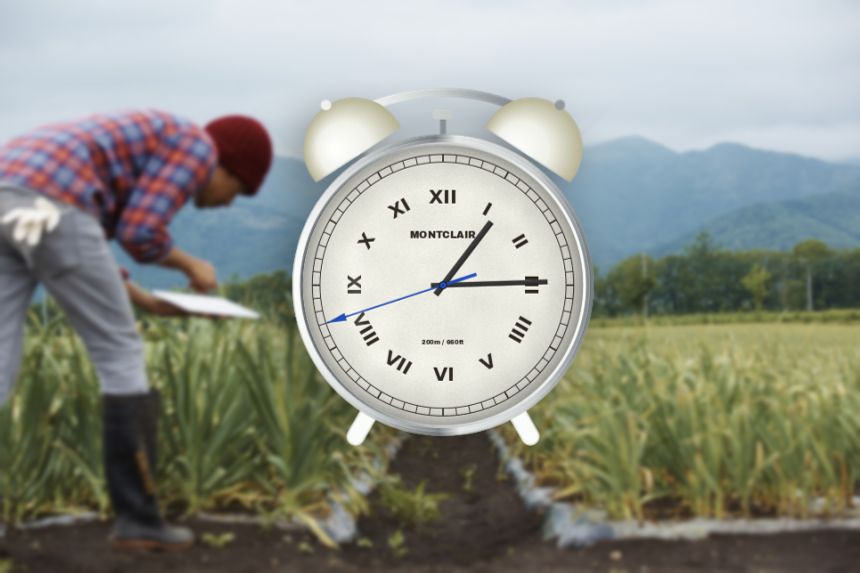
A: 1 h 14 min 42 s
